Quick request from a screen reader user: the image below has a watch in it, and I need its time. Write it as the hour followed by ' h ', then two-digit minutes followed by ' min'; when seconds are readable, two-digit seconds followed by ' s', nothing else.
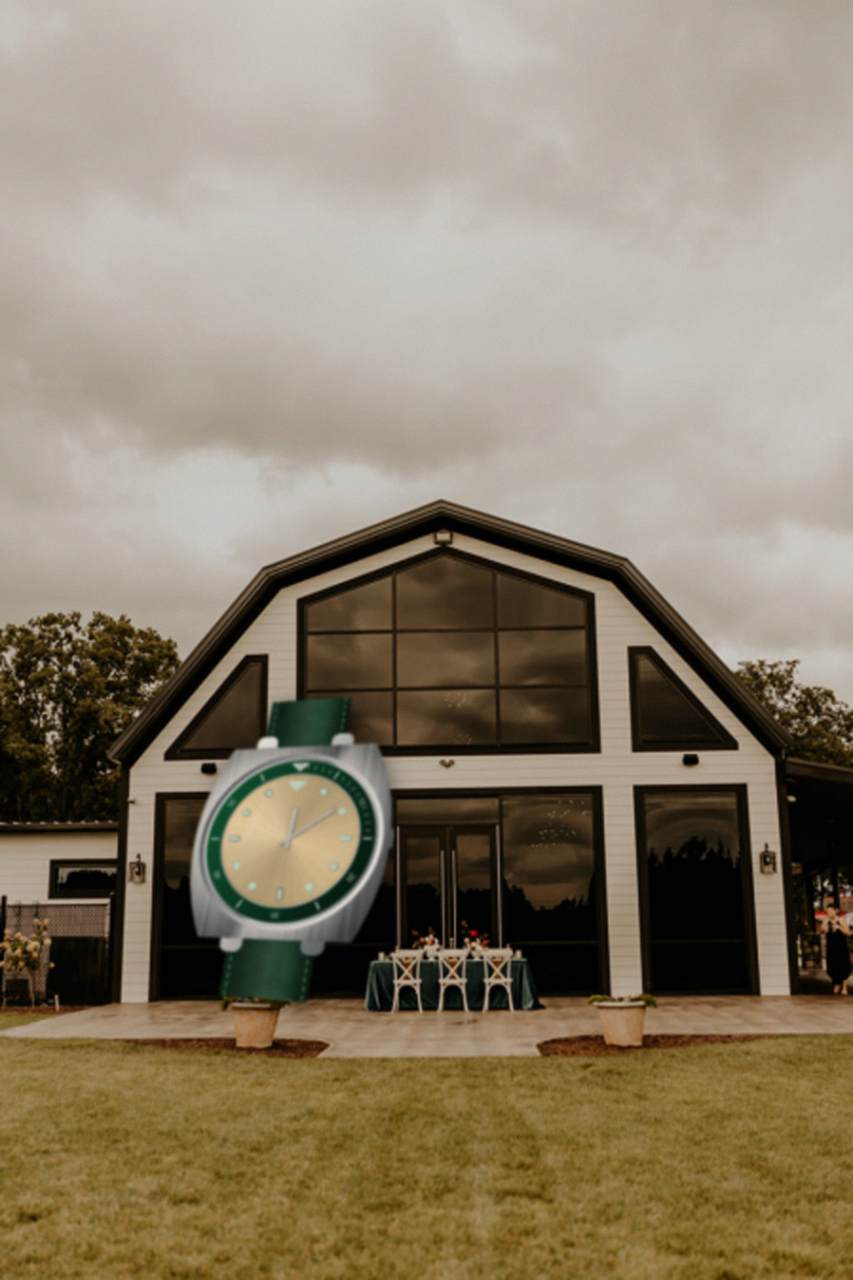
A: 12 h 09 min
